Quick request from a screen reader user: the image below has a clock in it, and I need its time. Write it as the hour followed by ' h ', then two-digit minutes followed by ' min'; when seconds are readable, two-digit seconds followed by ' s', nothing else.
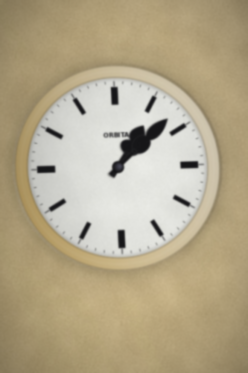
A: 1 h 08 min
